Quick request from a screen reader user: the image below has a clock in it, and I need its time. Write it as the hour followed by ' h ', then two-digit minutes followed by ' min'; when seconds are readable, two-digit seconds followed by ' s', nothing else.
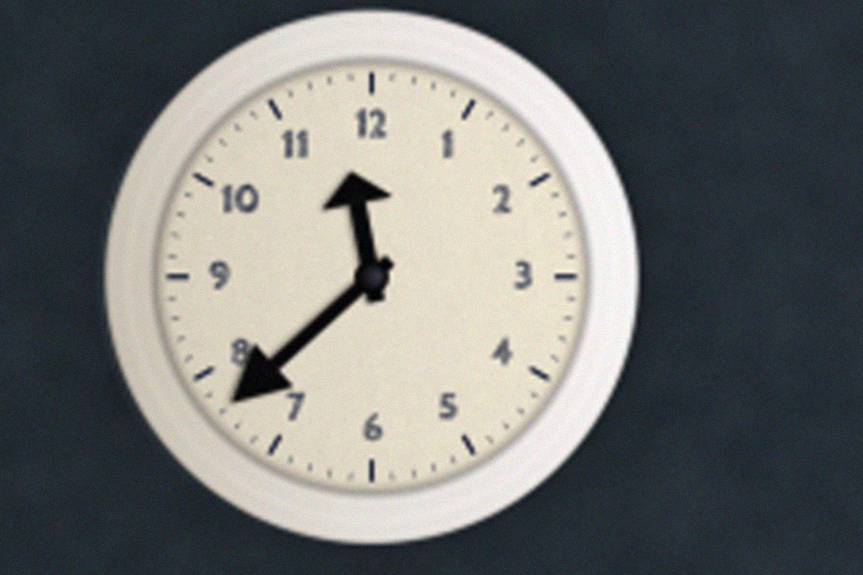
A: 11 h 38 min
